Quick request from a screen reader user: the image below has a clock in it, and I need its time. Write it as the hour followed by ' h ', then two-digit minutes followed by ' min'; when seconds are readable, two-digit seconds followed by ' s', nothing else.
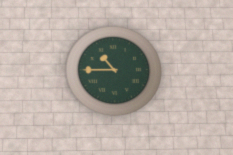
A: 10 h 45 min
